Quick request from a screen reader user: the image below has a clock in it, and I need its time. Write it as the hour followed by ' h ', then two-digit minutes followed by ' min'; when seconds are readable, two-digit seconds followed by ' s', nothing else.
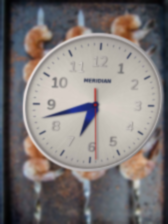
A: 6 h 42 min 29 s
